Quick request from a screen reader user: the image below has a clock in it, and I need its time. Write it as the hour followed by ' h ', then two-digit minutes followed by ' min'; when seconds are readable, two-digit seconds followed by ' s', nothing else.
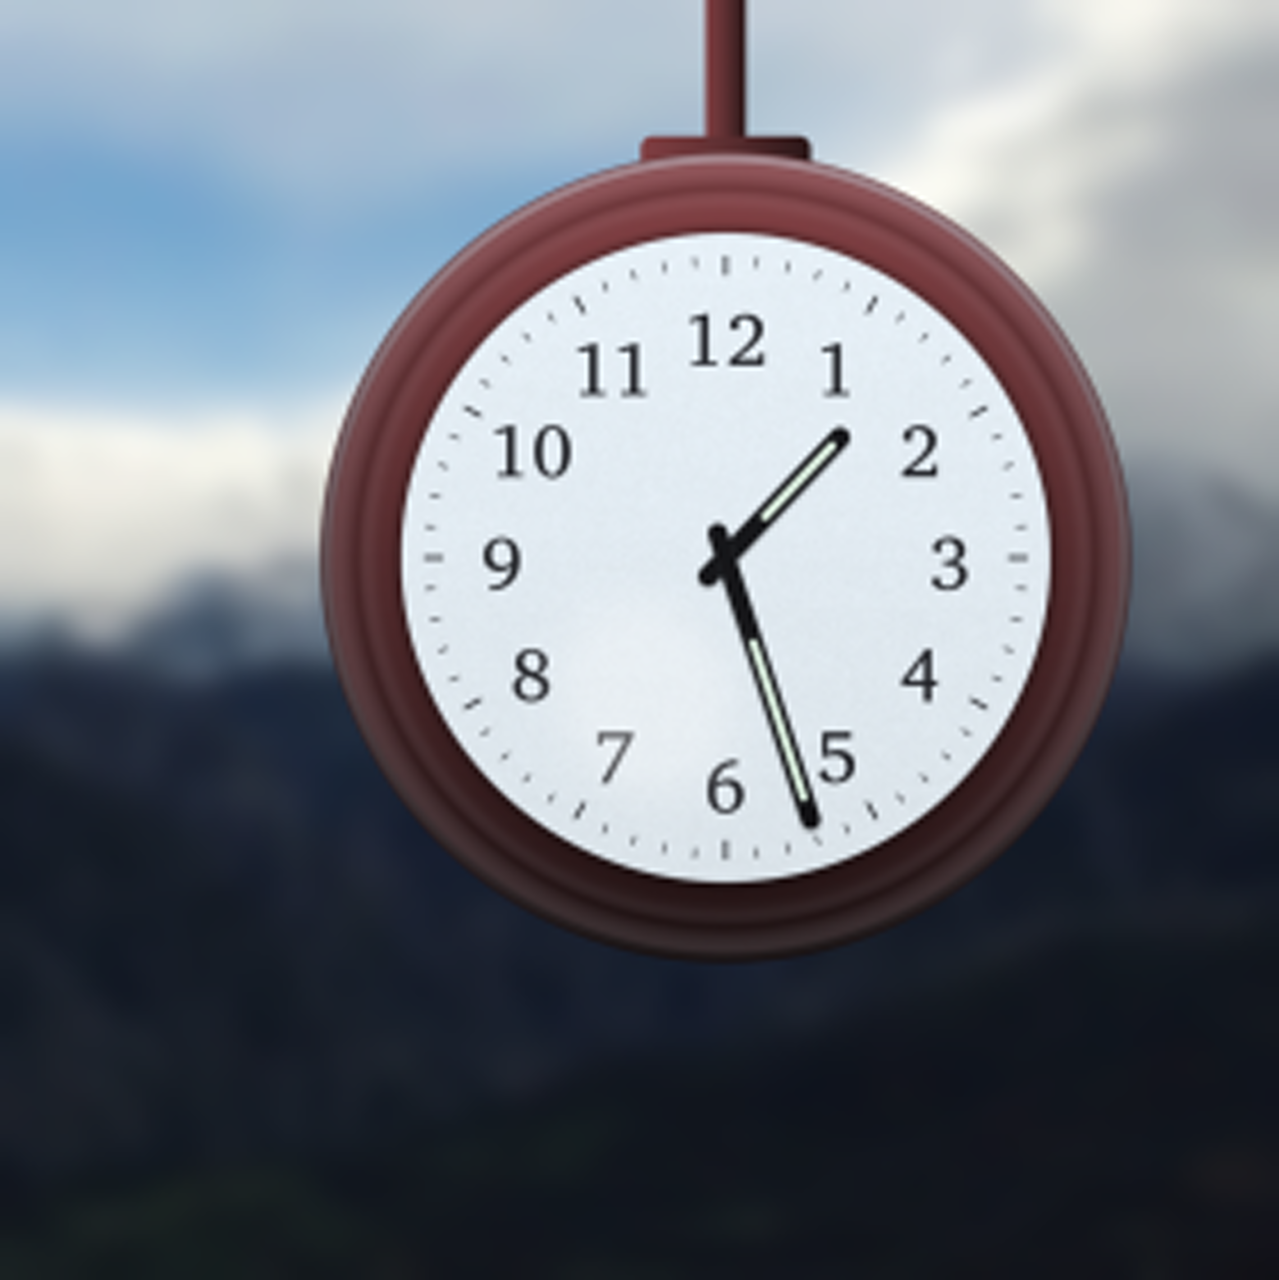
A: 1 h 27 min
